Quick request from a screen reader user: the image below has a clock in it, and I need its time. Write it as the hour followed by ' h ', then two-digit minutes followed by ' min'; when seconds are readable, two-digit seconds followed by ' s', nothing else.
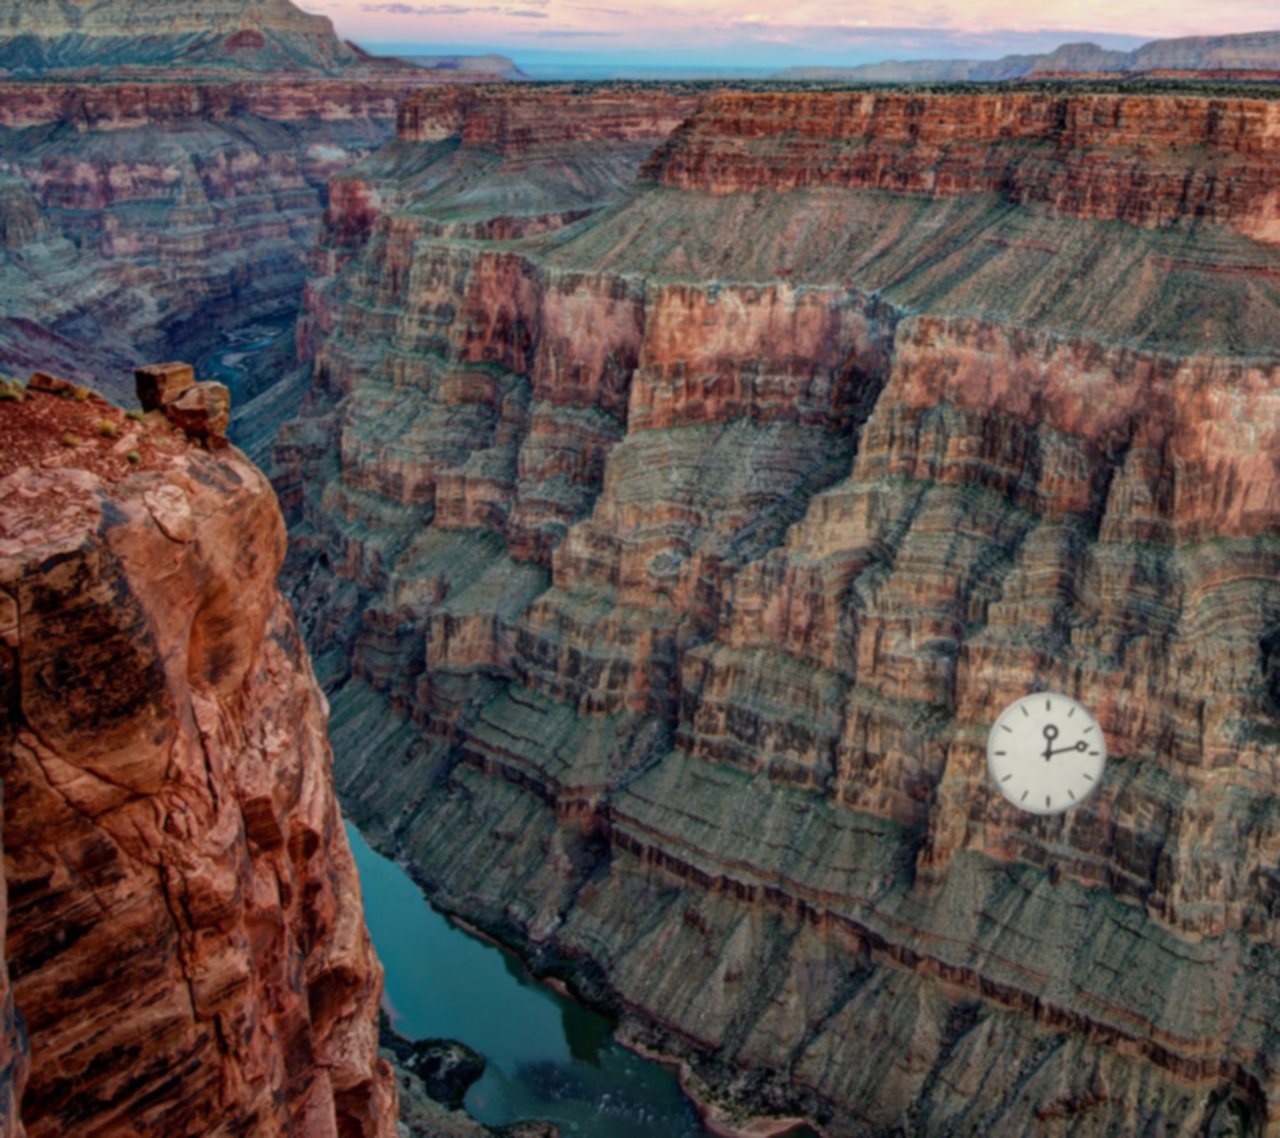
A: 12 h 13 min
